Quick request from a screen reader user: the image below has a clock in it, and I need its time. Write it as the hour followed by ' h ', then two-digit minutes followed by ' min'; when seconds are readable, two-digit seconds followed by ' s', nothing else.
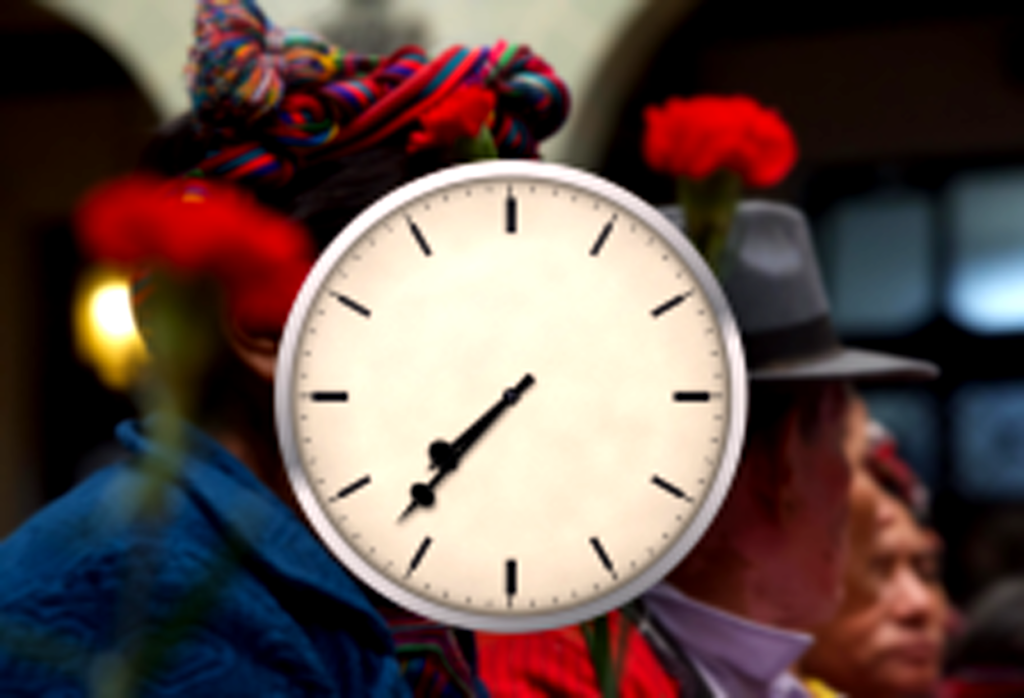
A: 7 h 37 min
